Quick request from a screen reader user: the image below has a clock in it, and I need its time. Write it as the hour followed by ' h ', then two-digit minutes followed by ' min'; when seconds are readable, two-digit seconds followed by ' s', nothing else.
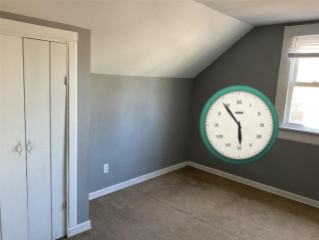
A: 5 h 54 min
